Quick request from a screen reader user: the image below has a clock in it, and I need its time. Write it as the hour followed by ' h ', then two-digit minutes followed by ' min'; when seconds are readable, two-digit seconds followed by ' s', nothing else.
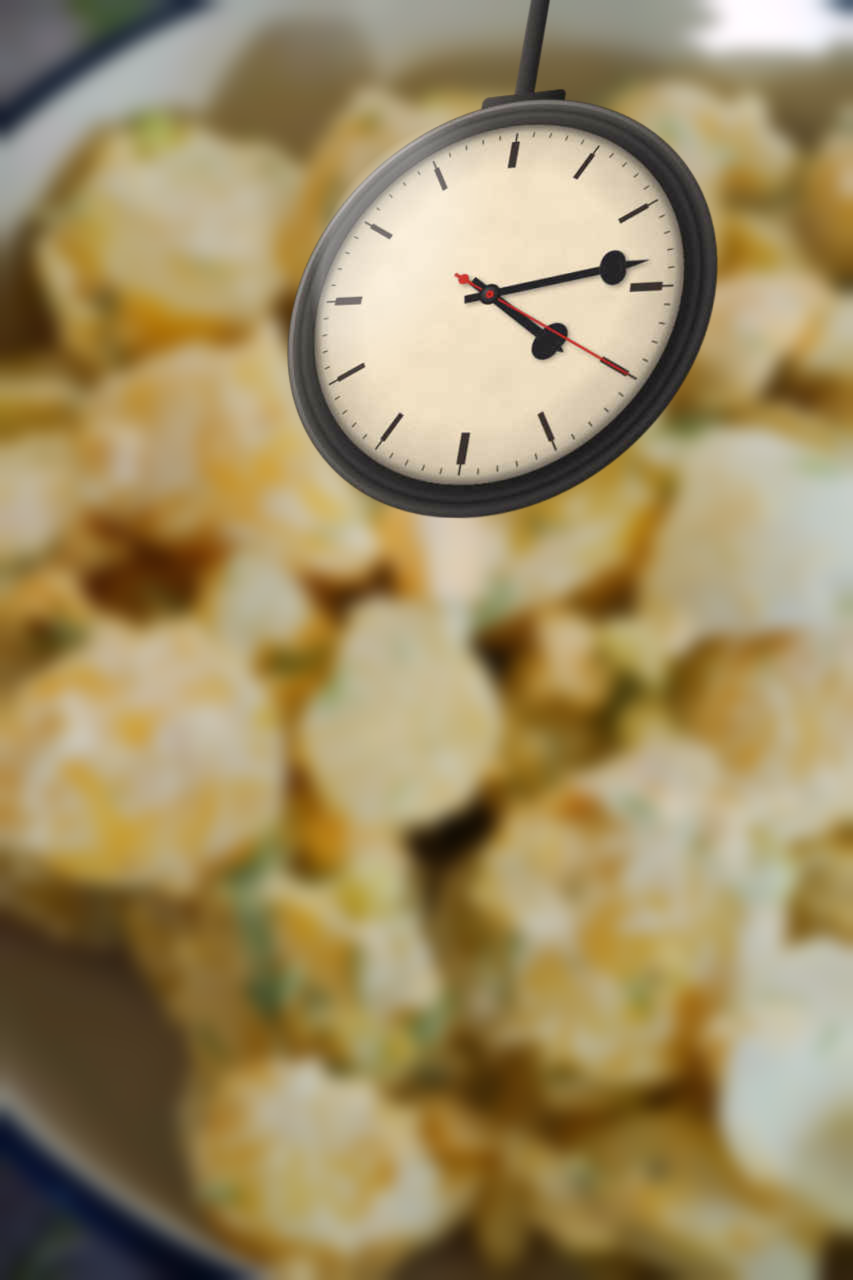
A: 4 h 13 min 20 s
